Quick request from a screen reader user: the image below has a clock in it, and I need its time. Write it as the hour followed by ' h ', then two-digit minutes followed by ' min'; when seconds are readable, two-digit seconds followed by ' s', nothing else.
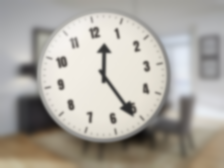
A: 12 h 26 min
